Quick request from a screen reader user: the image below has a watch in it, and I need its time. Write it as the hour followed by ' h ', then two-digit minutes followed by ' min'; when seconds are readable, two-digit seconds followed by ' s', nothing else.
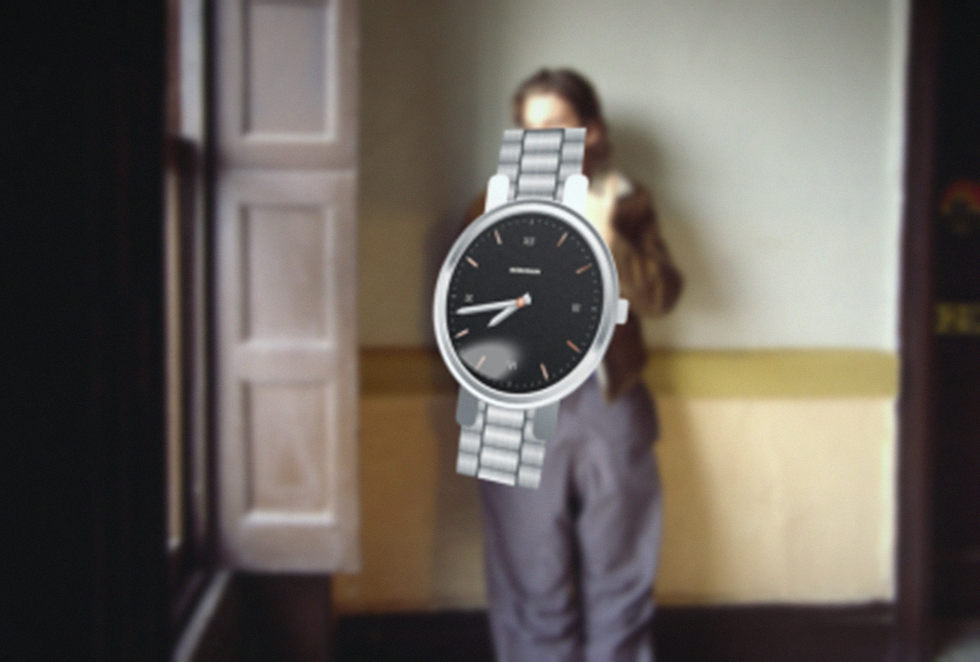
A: 7 h 43 min
